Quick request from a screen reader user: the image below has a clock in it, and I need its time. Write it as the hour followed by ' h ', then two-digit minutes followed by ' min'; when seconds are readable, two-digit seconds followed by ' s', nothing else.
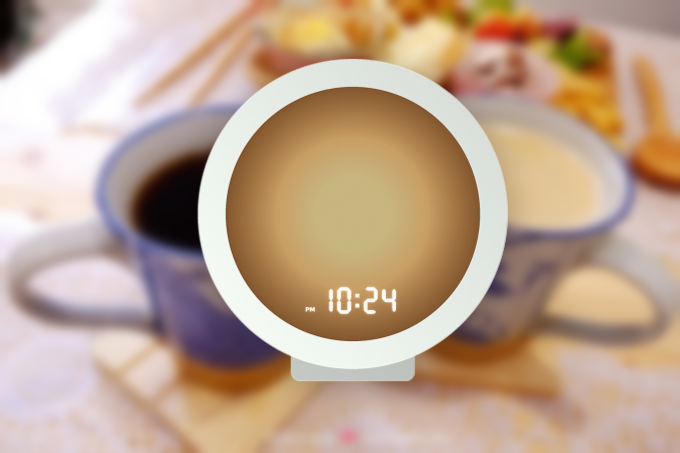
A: 10 h 24 min
